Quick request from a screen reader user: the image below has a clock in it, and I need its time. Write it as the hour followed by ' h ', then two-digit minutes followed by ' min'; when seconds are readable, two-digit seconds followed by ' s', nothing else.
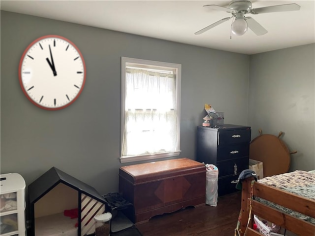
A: 10 h 58 min
